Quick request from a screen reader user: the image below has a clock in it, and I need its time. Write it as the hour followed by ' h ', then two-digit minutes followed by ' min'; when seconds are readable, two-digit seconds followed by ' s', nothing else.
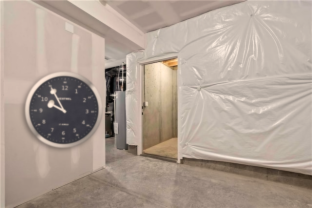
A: 9 h 55 min
